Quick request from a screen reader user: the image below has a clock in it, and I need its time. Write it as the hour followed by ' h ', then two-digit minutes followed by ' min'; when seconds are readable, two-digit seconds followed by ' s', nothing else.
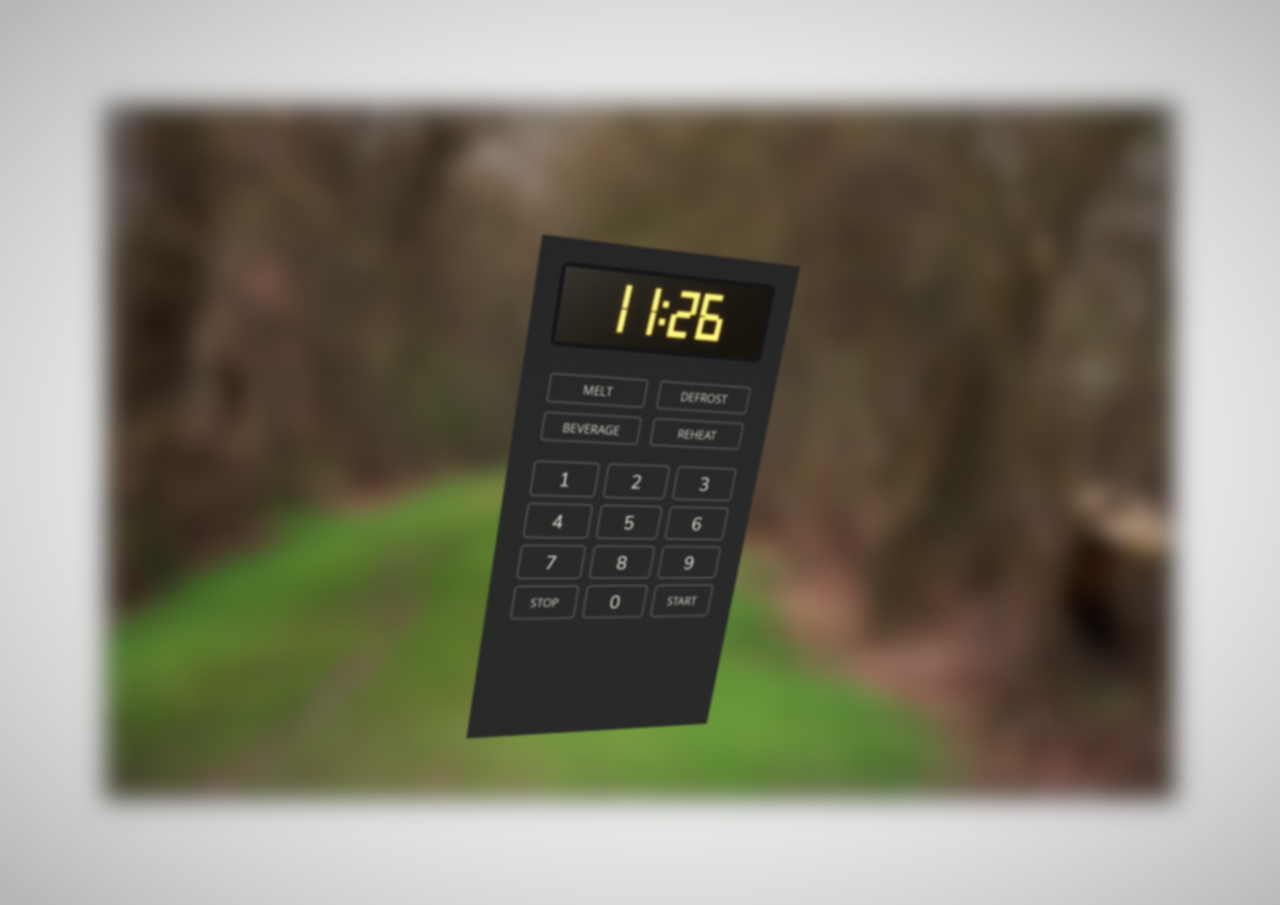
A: 11 h 26 min
